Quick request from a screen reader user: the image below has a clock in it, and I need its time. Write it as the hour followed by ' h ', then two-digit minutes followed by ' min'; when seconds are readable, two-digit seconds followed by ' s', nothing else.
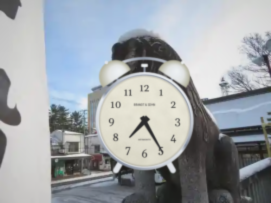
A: 7 h 25 min
